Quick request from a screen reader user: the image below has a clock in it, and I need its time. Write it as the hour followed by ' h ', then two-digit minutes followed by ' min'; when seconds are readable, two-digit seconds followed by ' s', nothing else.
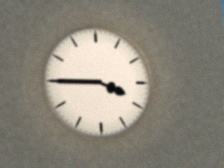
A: 3 h 45 min
